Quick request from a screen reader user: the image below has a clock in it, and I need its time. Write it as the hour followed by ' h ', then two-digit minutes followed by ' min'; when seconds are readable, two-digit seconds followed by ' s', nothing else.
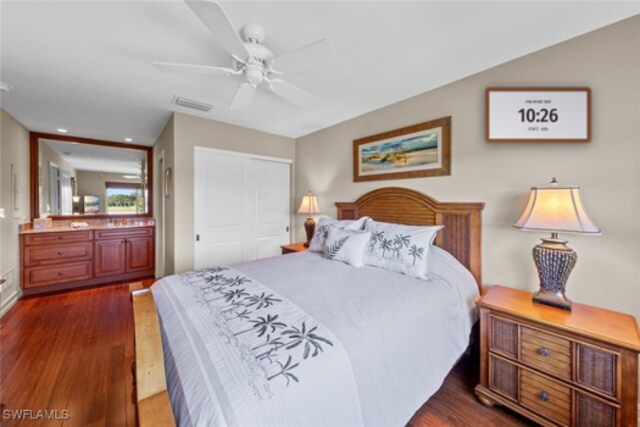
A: 10 h 26 min
